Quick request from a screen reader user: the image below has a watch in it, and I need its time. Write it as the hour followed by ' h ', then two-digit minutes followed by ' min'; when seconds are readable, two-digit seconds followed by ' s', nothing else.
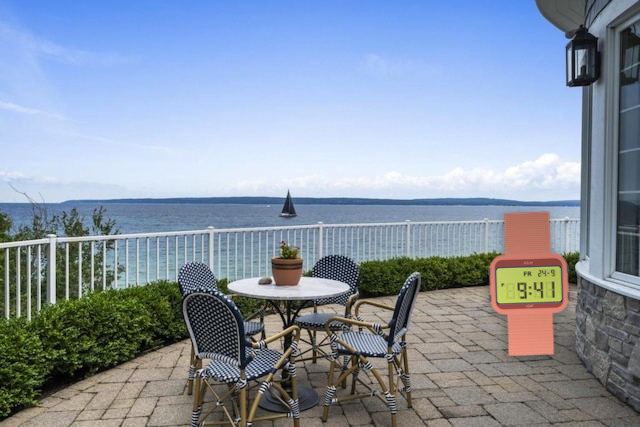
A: 9 h 41 min
